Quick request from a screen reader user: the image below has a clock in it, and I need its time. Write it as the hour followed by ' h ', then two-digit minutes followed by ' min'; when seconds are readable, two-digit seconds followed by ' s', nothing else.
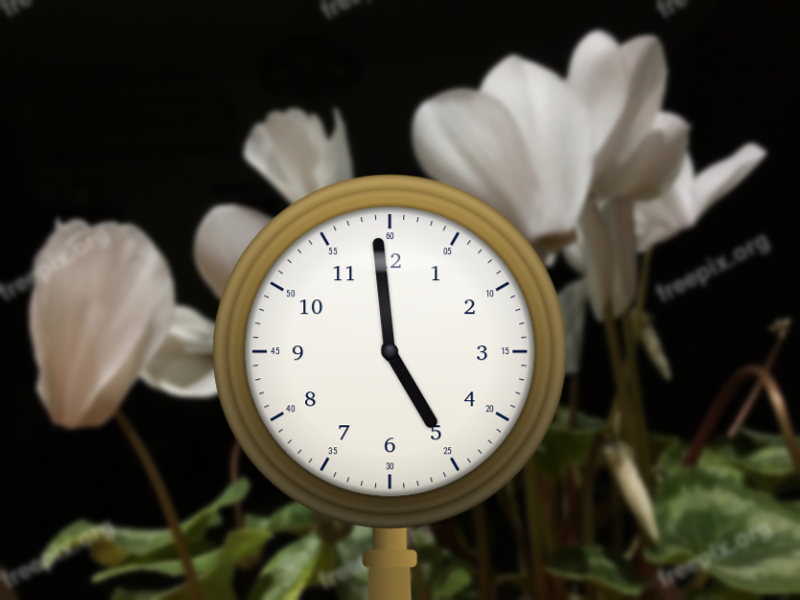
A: 4 h 59 min
